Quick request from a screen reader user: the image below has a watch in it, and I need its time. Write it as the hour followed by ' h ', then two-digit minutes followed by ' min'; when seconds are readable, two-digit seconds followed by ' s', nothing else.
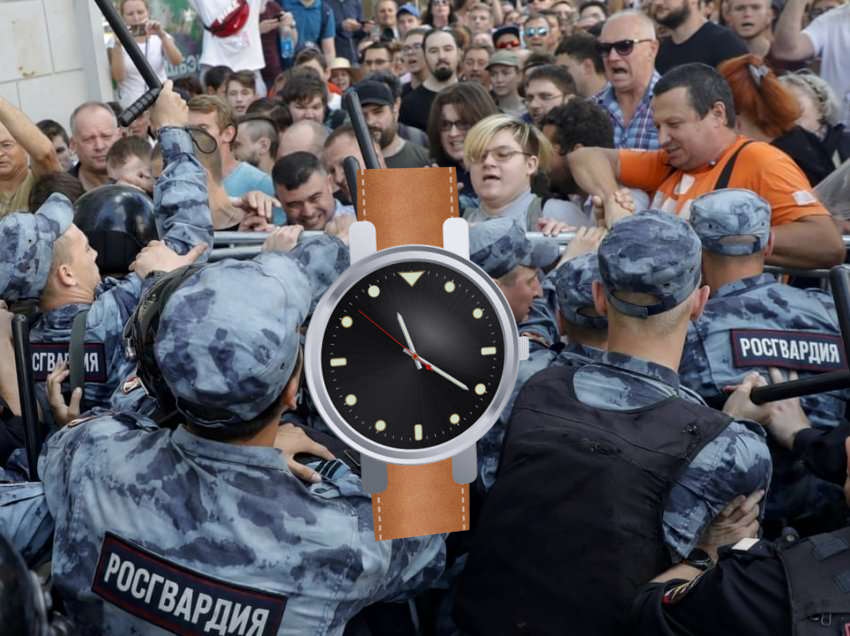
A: 11 h 20 min 52 s
